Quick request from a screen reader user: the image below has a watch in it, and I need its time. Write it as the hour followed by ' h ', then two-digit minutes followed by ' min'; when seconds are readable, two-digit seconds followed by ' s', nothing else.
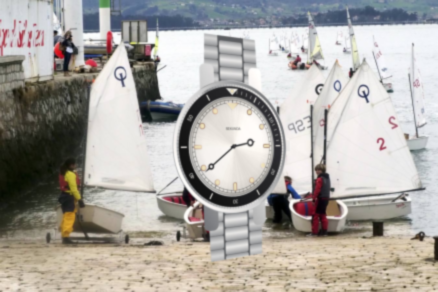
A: 2 h 39 min
